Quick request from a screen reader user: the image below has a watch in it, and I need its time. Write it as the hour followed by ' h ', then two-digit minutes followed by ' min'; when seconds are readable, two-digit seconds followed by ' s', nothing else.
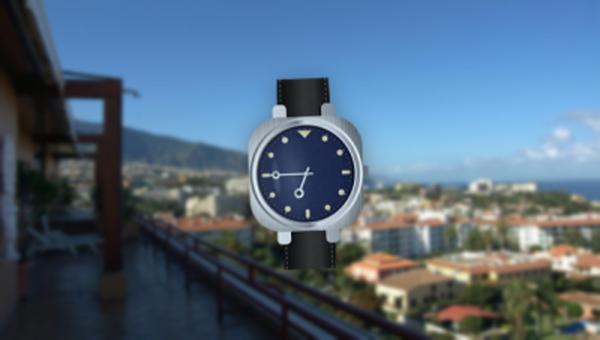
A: 6 h 45 min
